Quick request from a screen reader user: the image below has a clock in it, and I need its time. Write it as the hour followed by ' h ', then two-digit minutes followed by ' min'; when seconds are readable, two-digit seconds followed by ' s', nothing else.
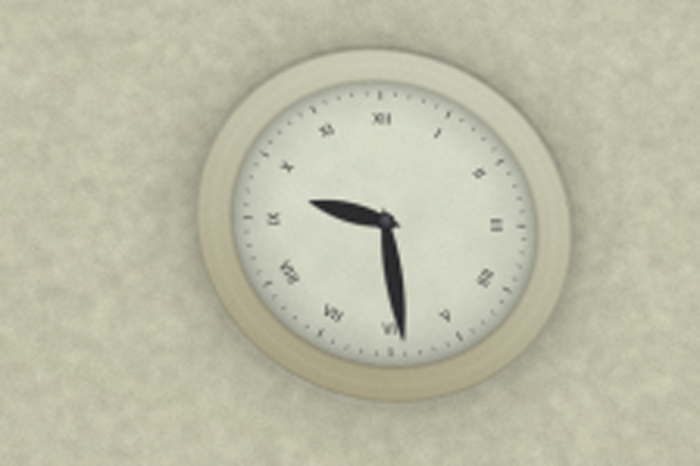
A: 9 h 29 min
